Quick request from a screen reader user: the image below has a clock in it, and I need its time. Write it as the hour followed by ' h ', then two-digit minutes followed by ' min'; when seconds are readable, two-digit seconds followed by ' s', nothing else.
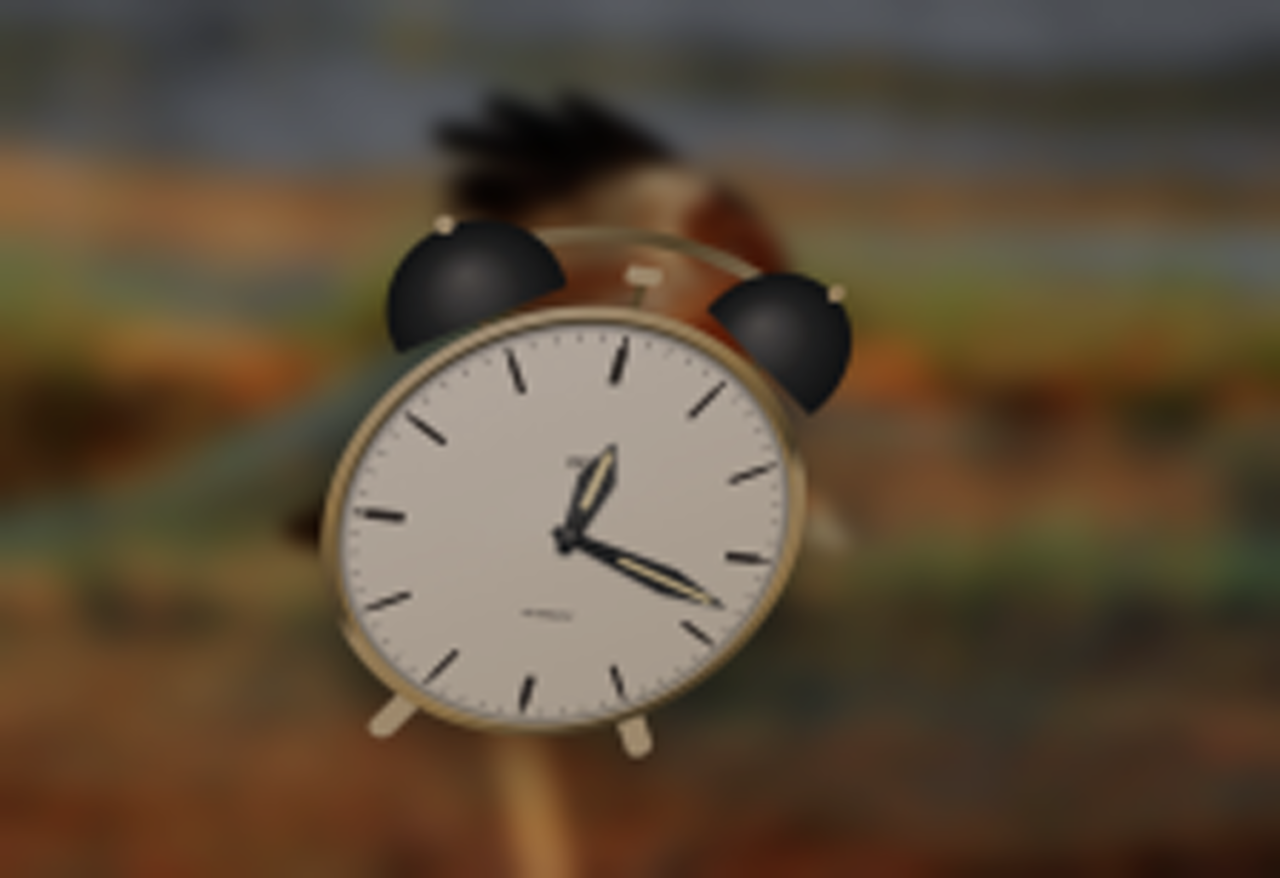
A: 12 h 18 min
